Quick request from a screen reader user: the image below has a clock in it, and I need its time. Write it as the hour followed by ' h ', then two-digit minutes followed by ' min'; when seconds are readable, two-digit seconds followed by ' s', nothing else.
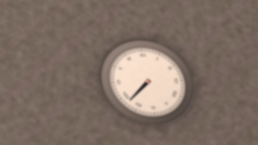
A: 7 h 38 min
